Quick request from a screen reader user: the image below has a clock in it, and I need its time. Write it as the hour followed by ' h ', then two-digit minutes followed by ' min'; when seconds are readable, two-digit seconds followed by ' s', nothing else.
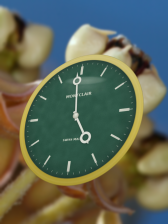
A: 4 h 59 min
